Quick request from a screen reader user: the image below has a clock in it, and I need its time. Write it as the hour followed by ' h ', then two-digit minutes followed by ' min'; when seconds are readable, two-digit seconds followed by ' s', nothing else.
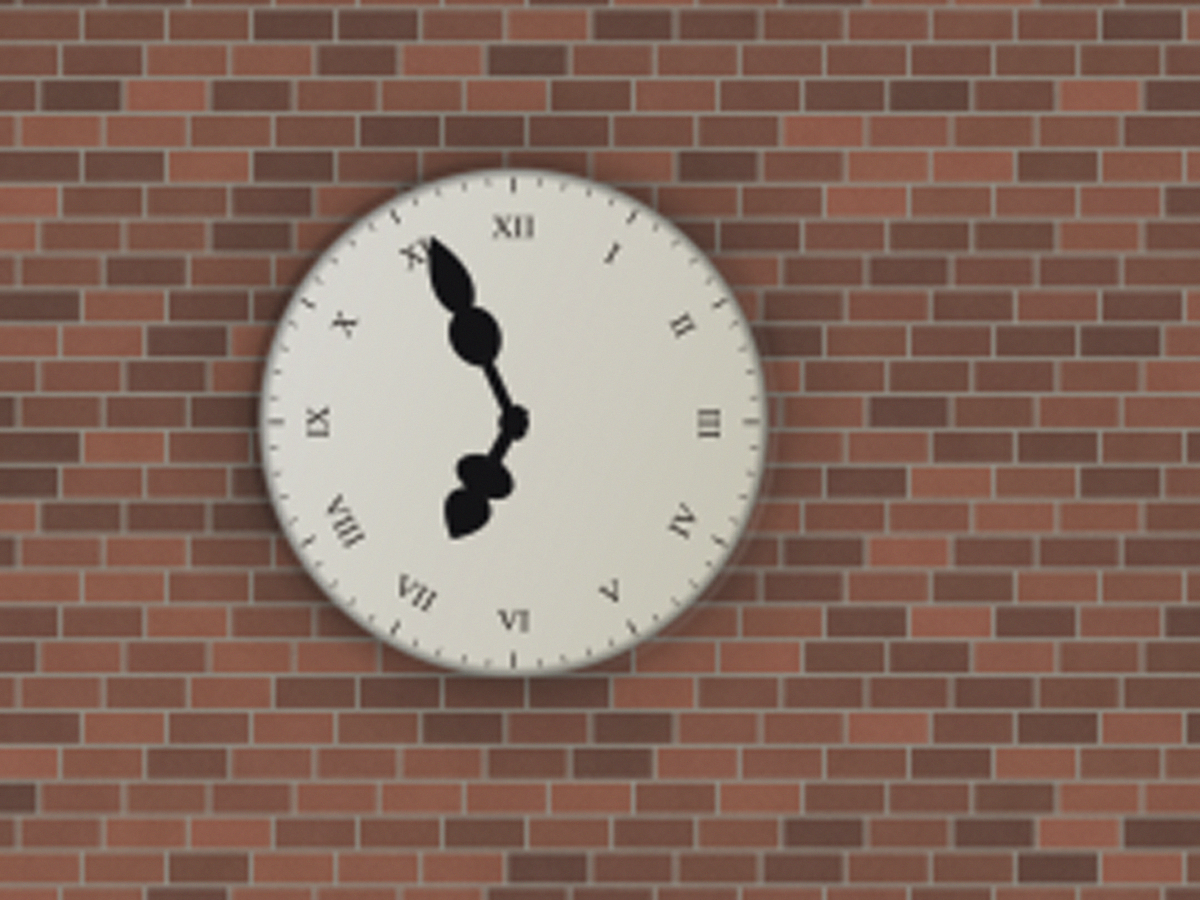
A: 6 h 56 min
